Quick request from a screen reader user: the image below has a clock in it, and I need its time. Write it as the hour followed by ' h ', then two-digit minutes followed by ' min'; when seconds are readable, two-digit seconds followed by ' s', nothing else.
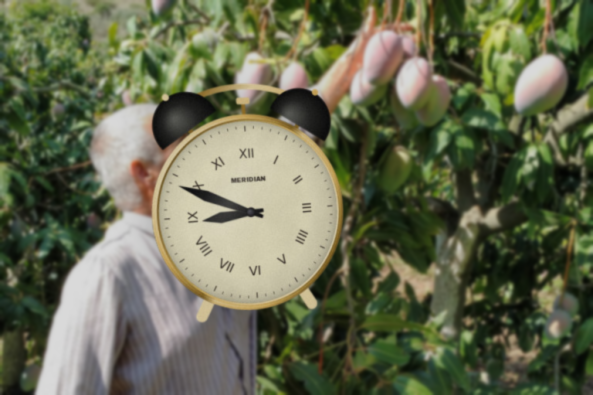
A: 8 h 49 min
